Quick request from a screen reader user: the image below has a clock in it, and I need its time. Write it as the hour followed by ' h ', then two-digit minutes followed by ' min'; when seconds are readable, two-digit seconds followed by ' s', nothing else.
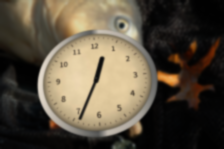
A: 12 h 34 min
